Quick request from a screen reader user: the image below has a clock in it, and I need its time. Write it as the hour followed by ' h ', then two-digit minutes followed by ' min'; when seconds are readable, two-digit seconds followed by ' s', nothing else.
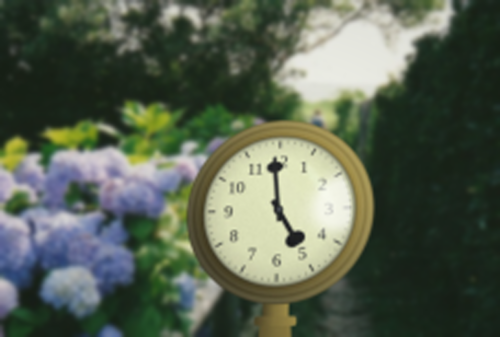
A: 4 h 59 min
